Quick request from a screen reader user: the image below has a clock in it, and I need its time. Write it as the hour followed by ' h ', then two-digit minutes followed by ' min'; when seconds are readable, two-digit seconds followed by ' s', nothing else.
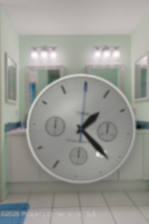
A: 1 h 22 min
